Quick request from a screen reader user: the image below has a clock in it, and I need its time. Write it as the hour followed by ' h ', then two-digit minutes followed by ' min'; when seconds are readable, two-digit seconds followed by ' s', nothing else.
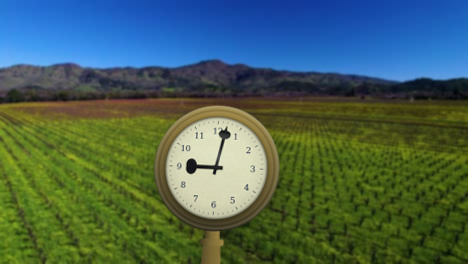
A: 9 h 02 min
